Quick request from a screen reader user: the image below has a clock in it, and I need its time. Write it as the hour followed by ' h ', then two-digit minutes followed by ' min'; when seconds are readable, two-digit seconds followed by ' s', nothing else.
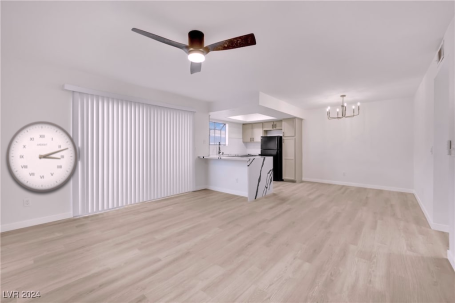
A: 3 h 12 min
